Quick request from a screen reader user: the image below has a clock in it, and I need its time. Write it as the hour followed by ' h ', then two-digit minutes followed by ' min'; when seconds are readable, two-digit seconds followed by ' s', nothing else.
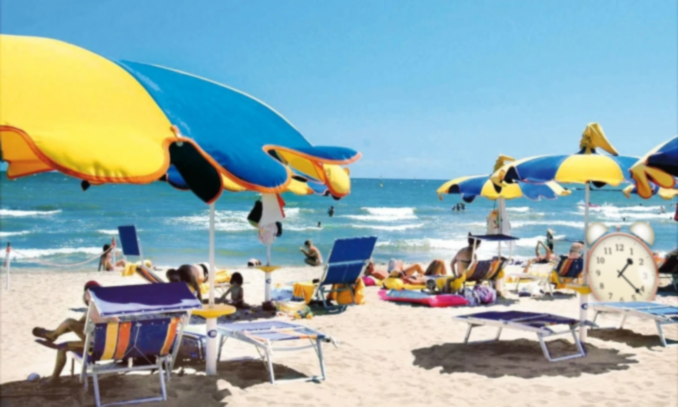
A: 1 h 22 min
